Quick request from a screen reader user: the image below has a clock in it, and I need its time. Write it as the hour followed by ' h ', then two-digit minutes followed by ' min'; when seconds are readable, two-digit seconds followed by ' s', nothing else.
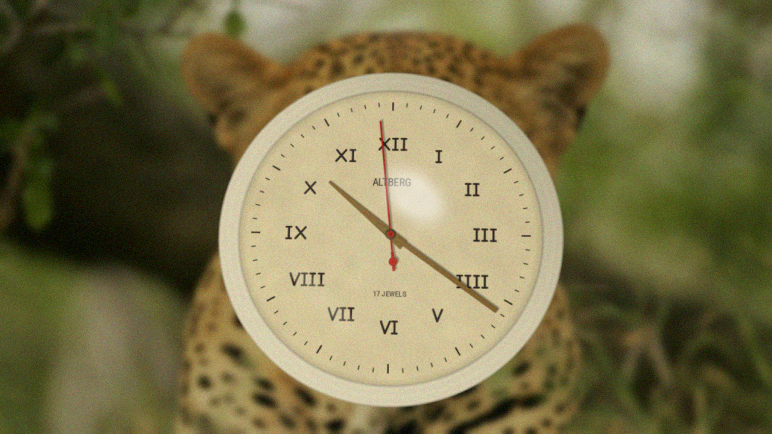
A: 10 h 20 min 59 s
